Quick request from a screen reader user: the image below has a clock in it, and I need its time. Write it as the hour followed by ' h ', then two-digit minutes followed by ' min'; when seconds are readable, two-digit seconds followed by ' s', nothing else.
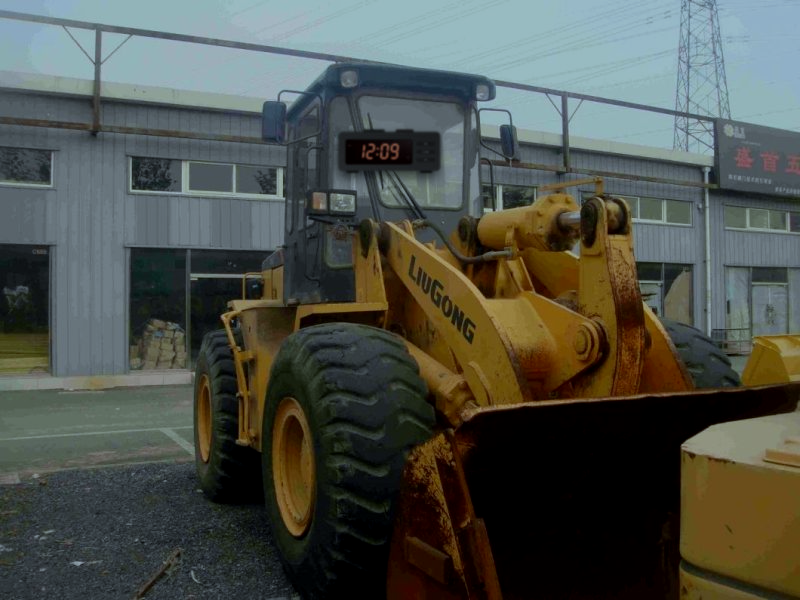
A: 12 h 09 min
